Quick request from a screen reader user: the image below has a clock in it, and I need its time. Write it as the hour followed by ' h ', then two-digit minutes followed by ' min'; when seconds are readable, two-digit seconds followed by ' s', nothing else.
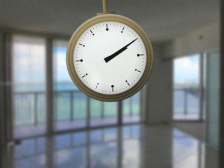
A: 2 h 10 min
